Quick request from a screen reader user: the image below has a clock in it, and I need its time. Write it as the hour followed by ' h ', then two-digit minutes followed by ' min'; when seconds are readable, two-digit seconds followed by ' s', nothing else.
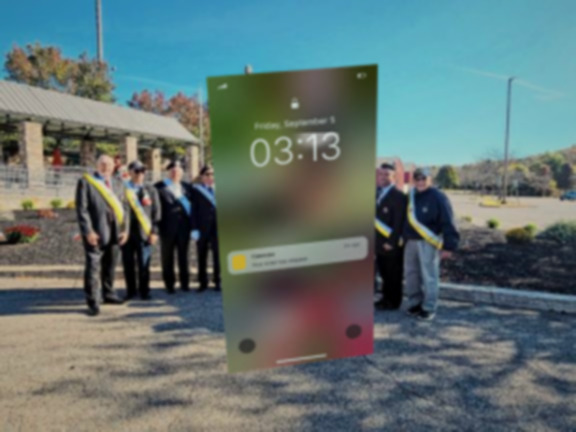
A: 3 h 13 min
